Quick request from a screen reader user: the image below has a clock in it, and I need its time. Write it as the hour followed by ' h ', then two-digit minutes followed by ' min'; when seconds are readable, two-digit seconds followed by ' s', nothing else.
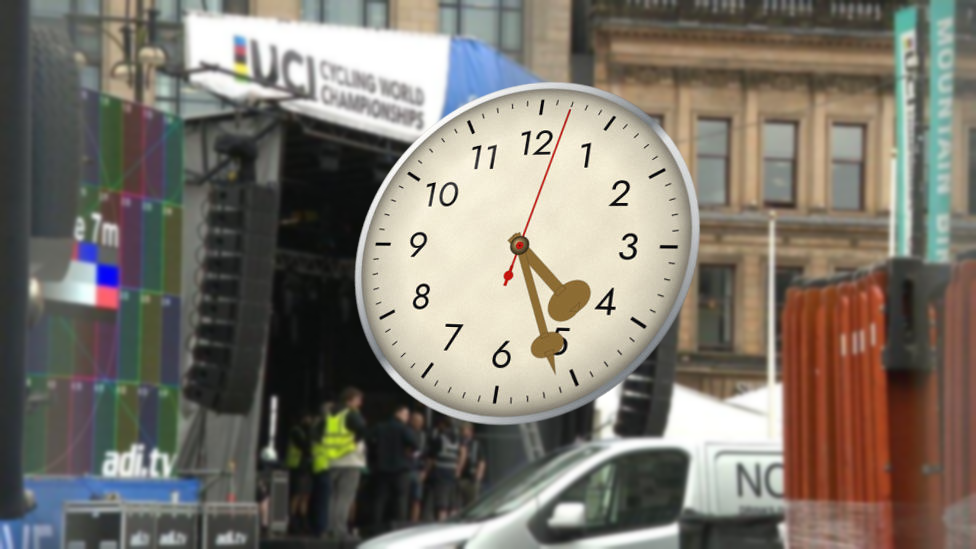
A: 4 h 26 min 02 s
